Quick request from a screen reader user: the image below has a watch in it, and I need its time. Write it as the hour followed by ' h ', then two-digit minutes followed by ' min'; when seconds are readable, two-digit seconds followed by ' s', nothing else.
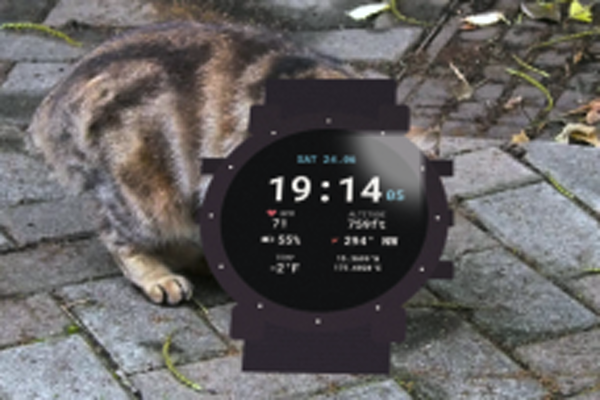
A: 19 h 14 min
